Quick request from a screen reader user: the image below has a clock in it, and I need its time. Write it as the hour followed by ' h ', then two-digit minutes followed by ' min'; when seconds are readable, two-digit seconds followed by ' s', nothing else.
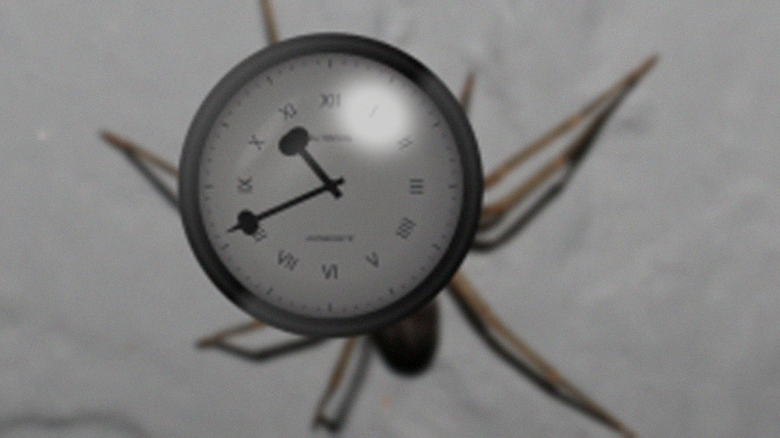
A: 10 h 41 min
